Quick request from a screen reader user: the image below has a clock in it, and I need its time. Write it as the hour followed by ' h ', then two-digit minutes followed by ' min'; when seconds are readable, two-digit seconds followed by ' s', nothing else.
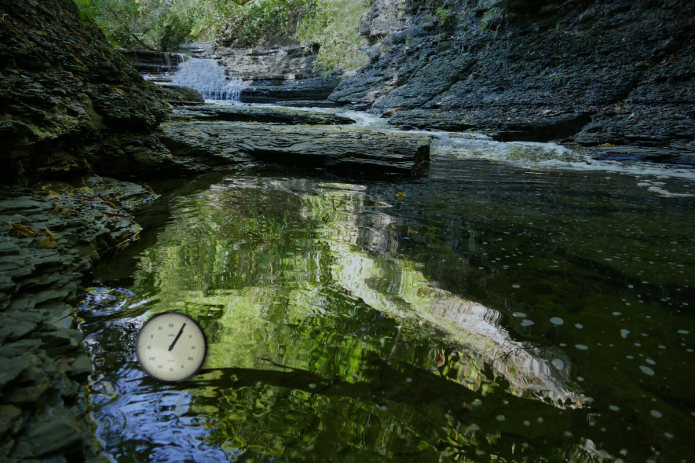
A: 1 h 05 min
